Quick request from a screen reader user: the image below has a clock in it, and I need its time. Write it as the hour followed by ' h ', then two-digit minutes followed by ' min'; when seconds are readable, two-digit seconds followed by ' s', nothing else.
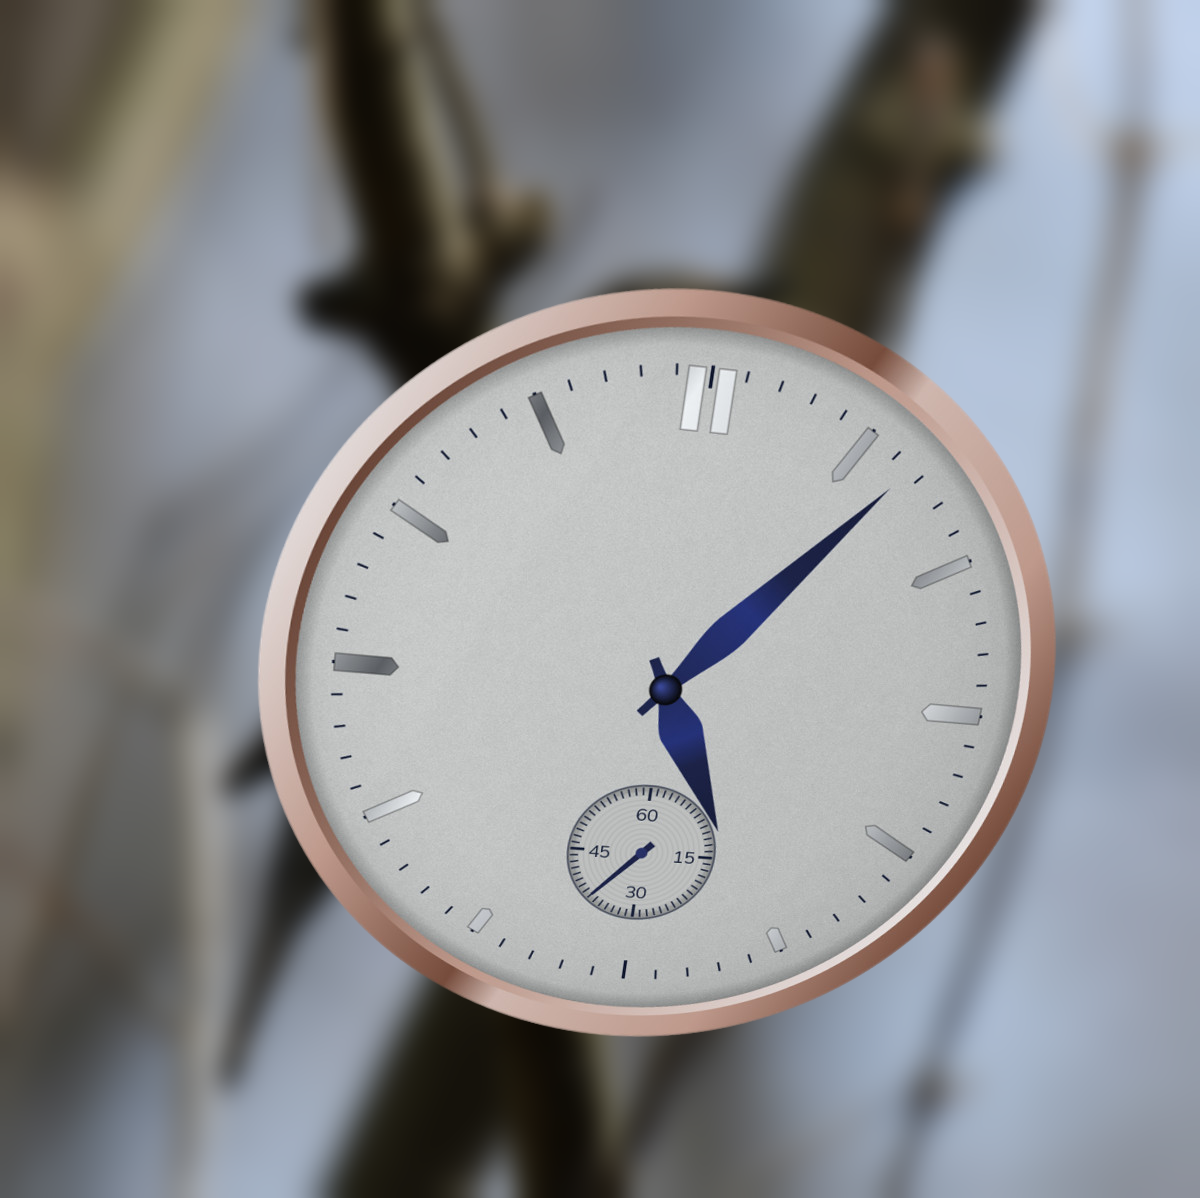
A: 5 h 06 min 37 s
